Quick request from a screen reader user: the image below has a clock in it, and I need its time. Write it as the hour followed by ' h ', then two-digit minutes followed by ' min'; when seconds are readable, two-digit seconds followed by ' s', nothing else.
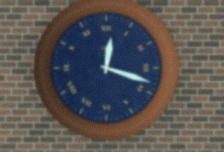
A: 12 h 18 min
